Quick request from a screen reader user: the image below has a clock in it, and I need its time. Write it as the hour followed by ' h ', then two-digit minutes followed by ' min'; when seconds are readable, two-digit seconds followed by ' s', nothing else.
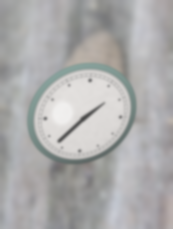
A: 1 h 37 min
